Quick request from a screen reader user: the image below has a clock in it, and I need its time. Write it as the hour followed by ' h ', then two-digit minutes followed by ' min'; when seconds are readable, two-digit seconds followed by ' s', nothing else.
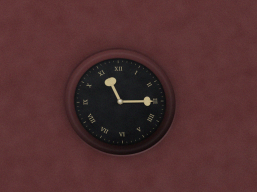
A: 11 h 15 min
